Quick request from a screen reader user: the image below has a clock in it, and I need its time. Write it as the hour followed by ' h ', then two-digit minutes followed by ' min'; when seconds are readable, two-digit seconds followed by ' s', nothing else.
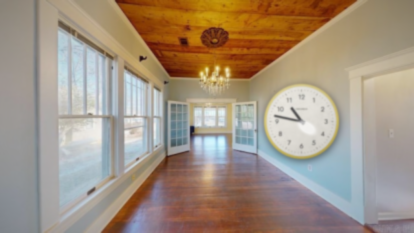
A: 10 h 47 min
